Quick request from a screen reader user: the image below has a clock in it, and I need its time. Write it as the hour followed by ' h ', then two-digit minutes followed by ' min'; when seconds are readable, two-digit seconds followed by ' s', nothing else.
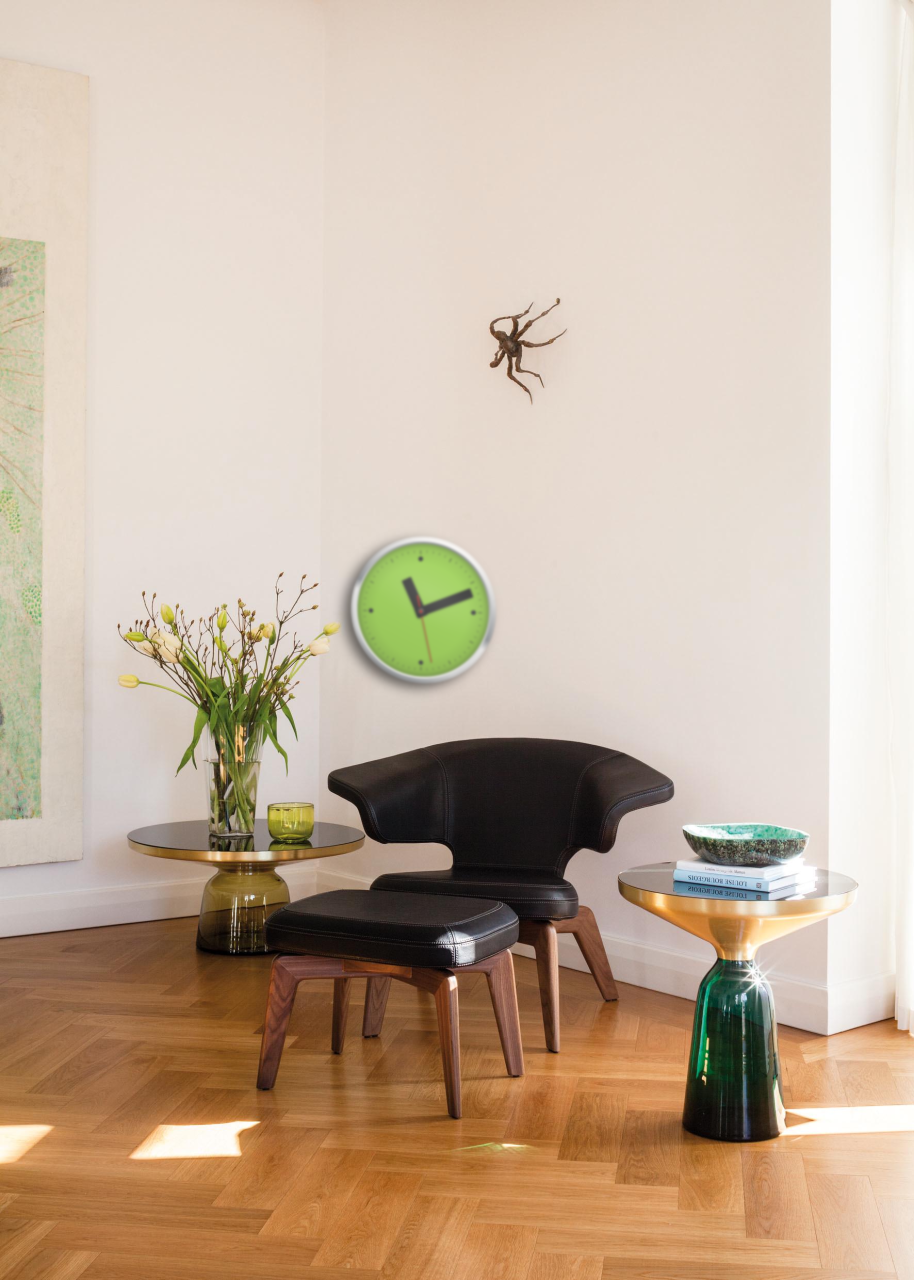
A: 11 h 11 min 28 s
